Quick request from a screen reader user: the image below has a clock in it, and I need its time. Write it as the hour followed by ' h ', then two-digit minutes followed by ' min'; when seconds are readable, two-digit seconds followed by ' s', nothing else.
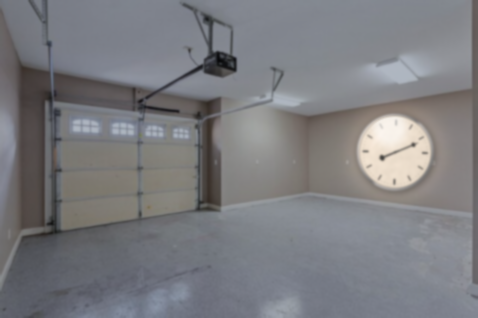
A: 8 h 11 min
